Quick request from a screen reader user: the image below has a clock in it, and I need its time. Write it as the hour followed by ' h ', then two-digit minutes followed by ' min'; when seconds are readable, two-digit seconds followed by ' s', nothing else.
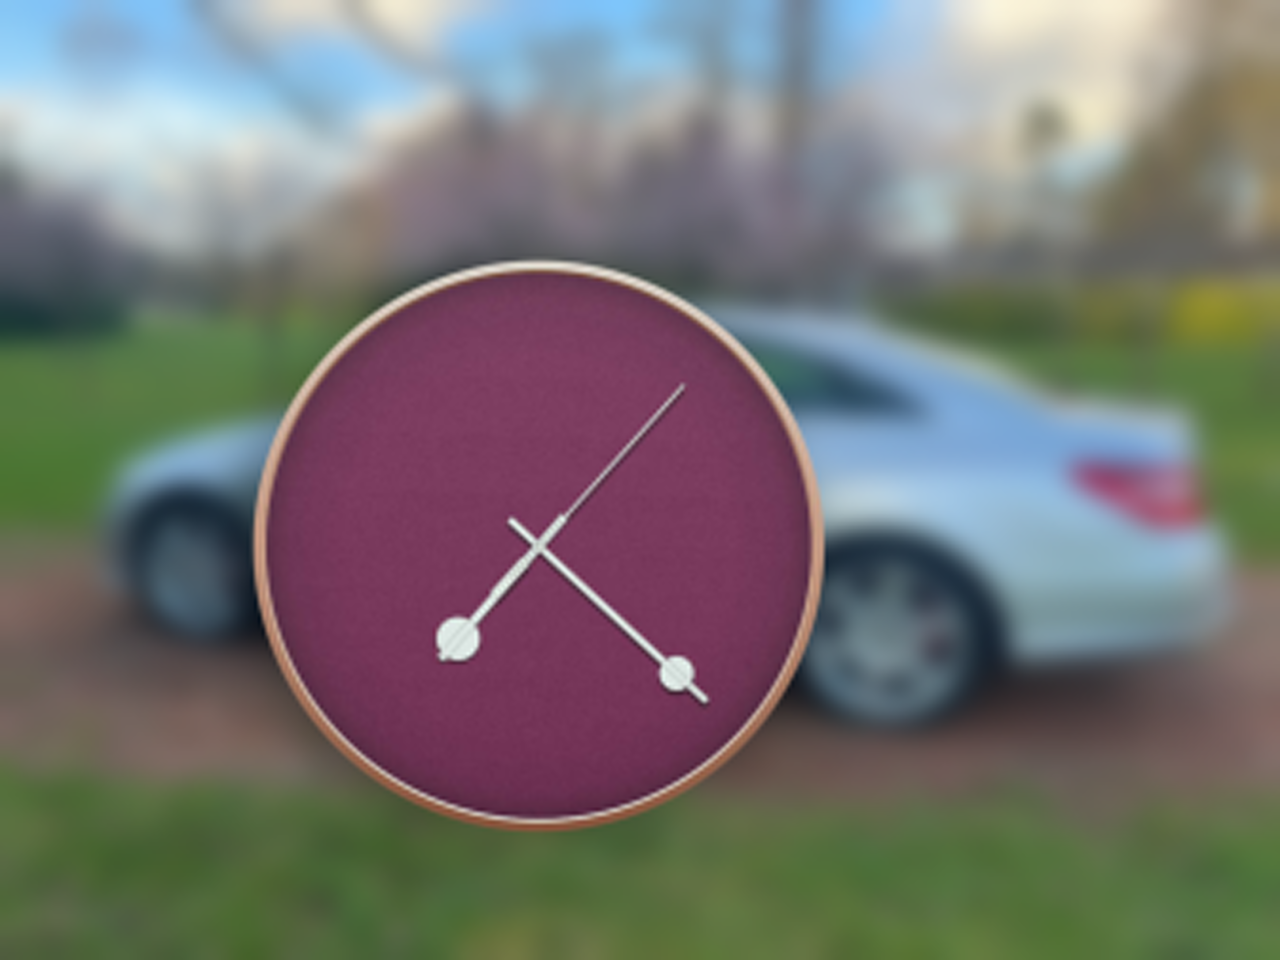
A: 7 h 22 min 07 s
